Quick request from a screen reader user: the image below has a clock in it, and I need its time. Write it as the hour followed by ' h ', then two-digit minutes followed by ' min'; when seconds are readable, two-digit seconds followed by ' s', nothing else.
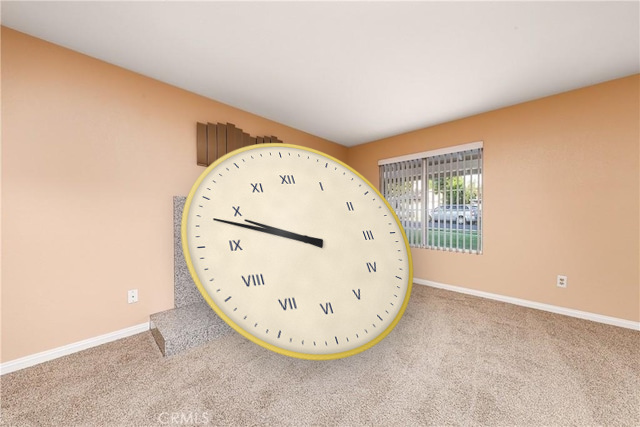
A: 9 h 48 min
